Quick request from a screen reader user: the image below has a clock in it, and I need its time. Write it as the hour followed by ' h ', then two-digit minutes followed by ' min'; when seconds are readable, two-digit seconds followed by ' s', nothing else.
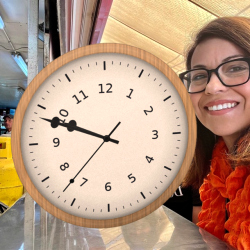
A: 9 h 48 min 37 s
